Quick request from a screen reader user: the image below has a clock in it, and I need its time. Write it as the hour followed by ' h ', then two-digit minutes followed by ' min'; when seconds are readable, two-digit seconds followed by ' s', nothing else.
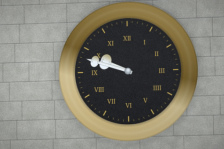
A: 9 h 48 min
